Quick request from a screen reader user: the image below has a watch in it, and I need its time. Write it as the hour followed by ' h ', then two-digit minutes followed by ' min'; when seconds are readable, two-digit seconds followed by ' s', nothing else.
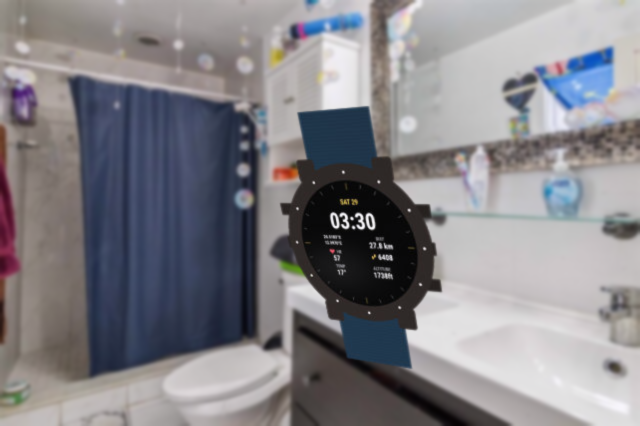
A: 3 h 30 min
